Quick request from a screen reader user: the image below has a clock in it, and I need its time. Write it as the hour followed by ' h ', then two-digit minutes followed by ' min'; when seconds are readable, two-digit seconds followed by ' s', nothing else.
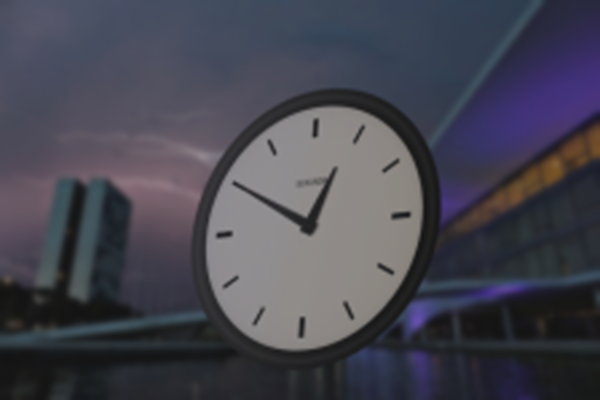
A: 12 h 50 min
